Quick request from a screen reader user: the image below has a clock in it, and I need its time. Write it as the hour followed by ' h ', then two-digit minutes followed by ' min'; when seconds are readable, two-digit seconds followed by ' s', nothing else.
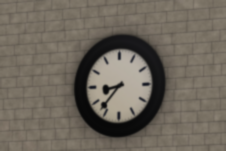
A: 8 h 37 min
